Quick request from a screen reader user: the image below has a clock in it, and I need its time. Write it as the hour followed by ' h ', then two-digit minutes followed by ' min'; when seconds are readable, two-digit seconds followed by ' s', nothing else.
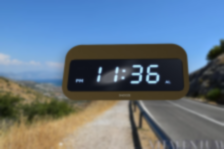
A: 11 h 36 min
